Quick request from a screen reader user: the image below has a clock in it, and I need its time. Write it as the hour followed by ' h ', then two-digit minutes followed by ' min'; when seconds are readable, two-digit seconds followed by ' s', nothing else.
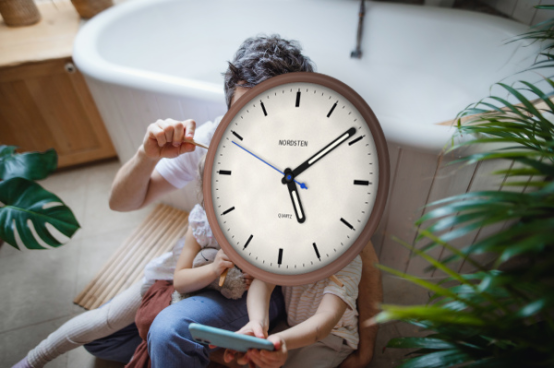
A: 5 h 08 min 49 s
